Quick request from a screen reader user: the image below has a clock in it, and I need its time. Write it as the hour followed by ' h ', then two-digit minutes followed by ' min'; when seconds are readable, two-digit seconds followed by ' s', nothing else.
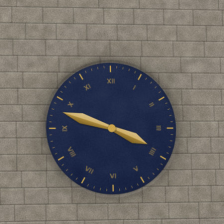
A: 3 h 48 min
